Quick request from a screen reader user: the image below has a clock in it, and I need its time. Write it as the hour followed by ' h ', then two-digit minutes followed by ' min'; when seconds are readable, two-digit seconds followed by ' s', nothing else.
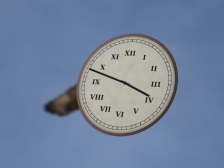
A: 3 h 48 min
